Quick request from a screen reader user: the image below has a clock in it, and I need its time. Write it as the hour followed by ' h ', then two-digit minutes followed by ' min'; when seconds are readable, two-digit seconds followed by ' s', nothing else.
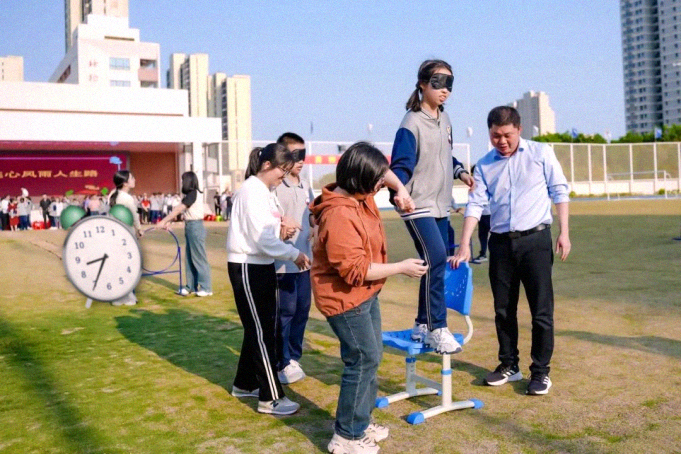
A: 8 h 35 min
